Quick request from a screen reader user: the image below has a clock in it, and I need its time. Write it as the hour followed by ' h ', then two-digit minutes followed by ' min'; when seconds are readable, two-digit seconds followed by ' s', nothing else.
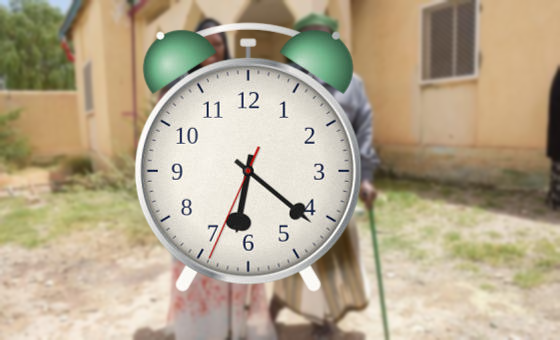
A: 6 h 21 min 34 s
